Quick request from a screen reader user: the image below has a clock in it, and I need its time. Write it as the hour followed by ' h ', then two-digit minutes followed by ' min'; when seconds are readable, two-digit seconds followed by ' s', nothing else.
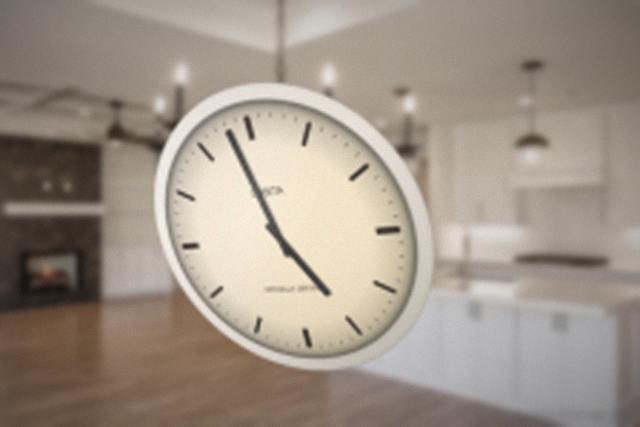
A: 4 h 58 min
